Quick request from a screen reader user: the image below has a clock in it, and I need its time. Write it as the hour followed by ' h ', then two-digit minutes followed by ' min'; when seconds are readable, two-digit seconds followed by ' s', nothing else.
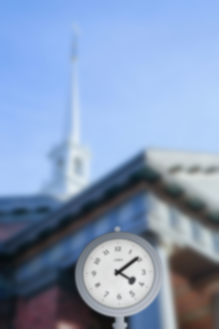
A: 4 h 09 min
